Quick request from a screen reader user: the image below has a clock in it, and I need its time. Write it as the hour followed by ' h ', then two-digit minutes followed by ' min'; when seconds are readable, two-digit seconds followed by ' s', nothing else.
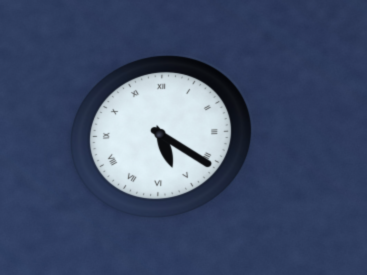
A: 5 h 21 min
